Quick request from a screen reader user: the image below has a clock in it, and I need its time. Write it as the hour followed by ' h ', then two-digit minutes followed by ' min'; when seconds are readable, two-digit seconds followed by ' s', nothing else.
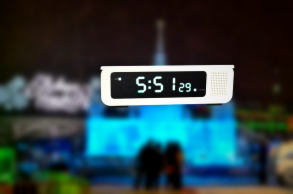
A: 5 h 51 min 29 s
